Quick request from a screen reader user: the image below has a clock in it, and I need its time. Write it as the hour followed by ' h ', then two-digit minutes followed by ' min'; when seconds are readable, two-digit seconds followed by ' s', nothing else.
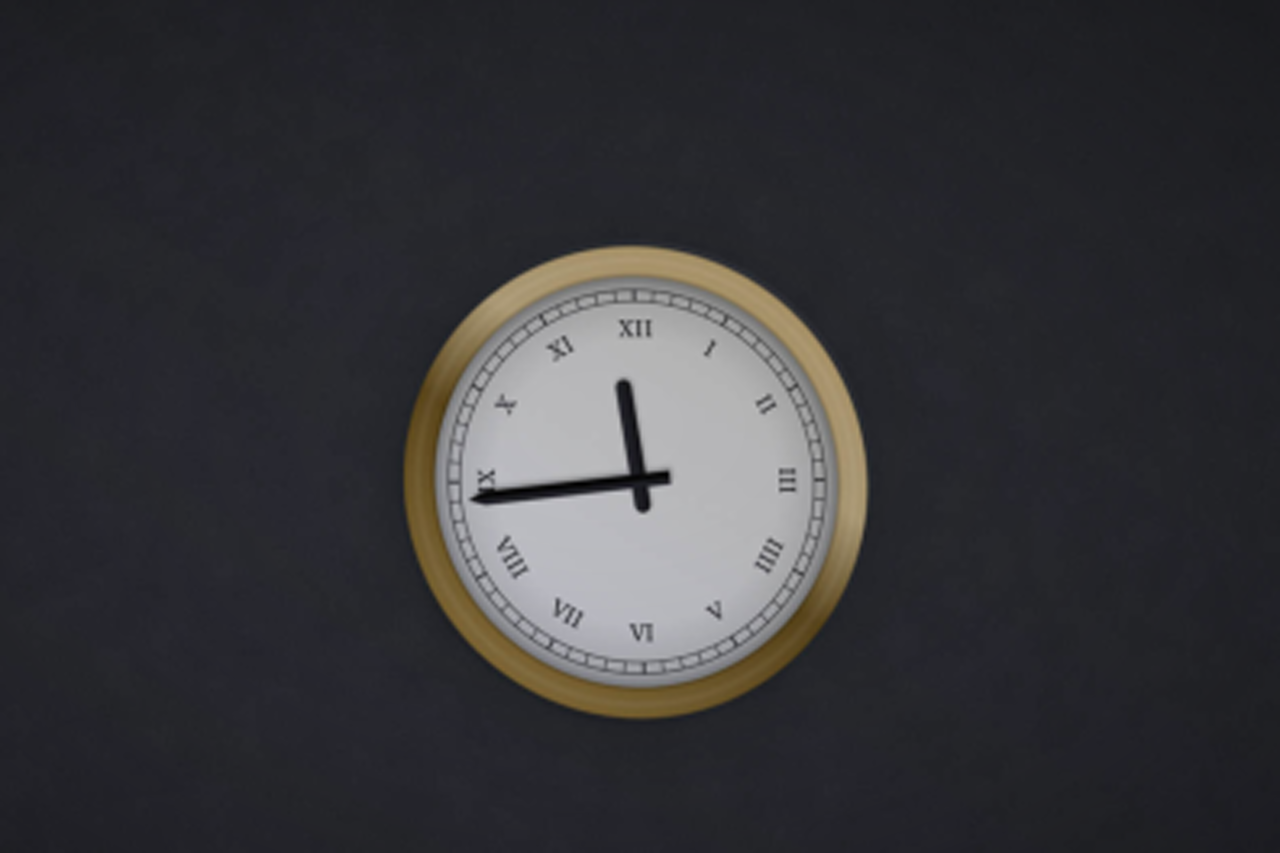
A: 11 h 44 min
